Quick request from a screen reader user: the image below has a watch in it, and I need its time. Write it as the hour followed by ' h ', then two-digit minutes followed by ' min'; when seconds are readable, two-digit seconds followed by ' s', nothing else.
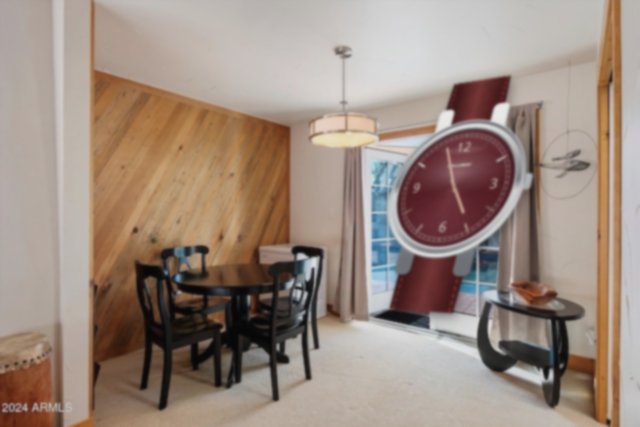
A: 4 h 56 min
